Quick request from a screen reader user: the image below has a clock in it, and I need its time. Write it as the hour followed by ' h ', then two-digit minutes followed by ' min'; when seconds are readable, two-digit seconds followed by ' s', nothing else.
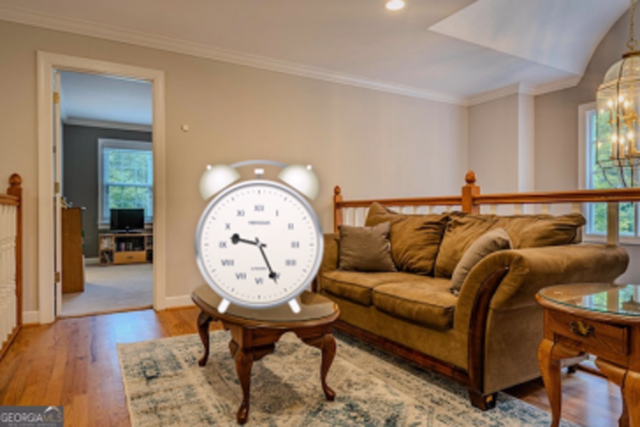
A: 9 h 26 min
